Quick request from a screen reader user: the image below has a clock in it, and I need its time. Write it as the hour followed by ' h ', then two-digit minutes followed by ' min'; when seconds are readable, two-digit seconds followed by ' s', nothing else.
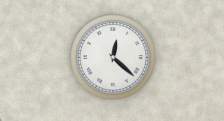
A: 12 h 22 min
